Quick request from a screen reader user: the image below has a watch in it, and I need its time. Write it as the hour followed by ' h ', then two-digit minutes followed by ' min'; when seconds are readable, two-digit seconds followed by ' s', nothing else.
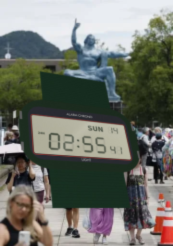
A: 2 h 55 min
